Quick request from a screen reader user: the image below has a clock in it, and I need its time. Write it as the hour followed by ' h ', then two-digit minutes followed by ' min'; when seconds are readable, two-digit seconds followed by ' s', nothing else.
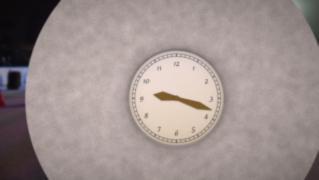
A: 9 h 18 min
